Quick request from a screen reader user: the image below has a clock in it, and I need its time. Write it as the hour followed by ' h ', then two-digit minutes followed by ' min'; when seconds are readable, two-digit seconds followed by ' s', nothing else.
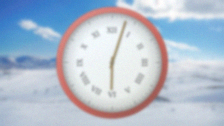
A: 6 h 03 min
